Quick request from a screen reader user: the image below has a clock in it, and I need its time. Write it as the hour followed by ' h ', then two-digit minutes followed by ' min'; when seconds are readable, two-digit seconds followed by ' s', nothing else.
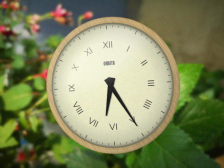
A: 6 h 25 min
